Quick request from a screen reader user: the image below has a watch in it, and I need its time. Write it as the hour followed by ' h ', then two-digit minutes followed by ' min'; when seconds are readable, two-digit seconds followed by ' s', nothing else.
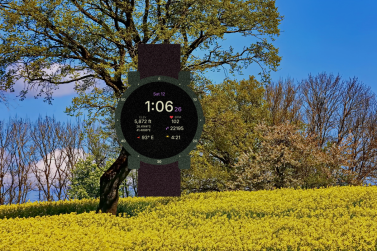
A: 1 h 06 min
